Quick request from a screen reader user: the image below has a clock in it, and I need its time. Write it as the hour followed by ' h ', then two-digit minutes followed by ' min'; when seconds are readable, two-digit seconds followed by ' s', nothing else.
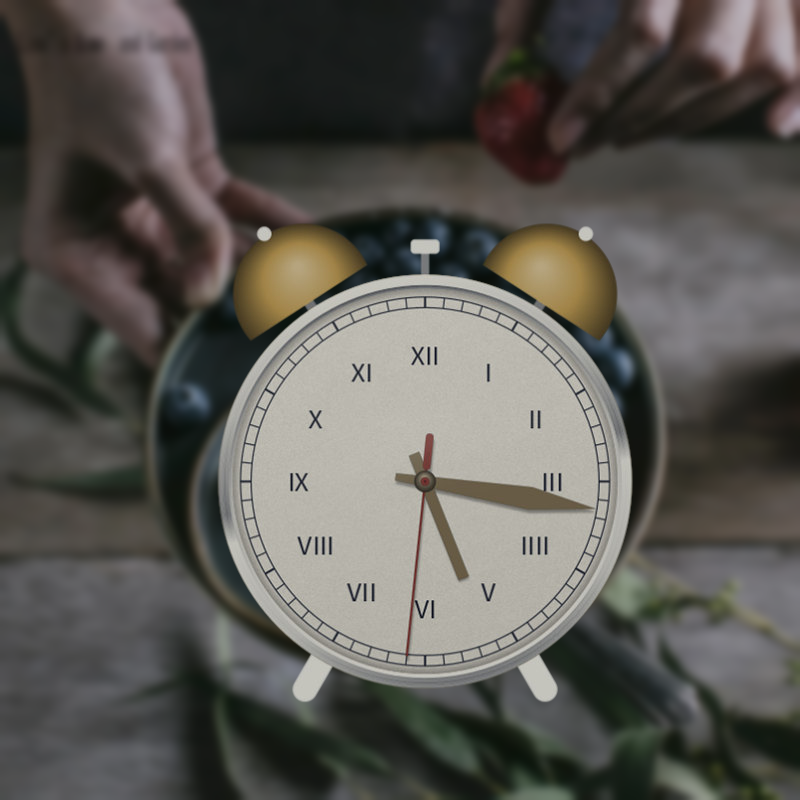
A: 5 h 16 min 31 s
